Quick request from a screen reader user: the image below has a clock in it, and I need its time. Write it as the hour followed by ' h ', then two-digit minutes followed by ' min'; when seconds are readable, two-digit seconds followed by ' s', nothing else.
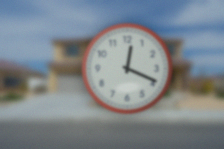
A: 12 h 19 min
